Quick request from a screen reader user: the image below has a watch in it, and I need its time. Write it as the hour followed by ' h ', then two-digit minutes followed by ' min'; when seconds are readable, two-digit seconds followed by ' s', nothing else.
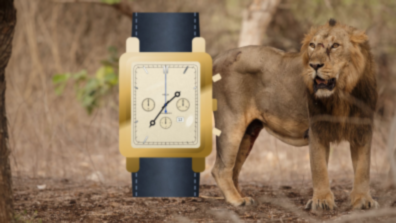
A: 1 h 36 min
